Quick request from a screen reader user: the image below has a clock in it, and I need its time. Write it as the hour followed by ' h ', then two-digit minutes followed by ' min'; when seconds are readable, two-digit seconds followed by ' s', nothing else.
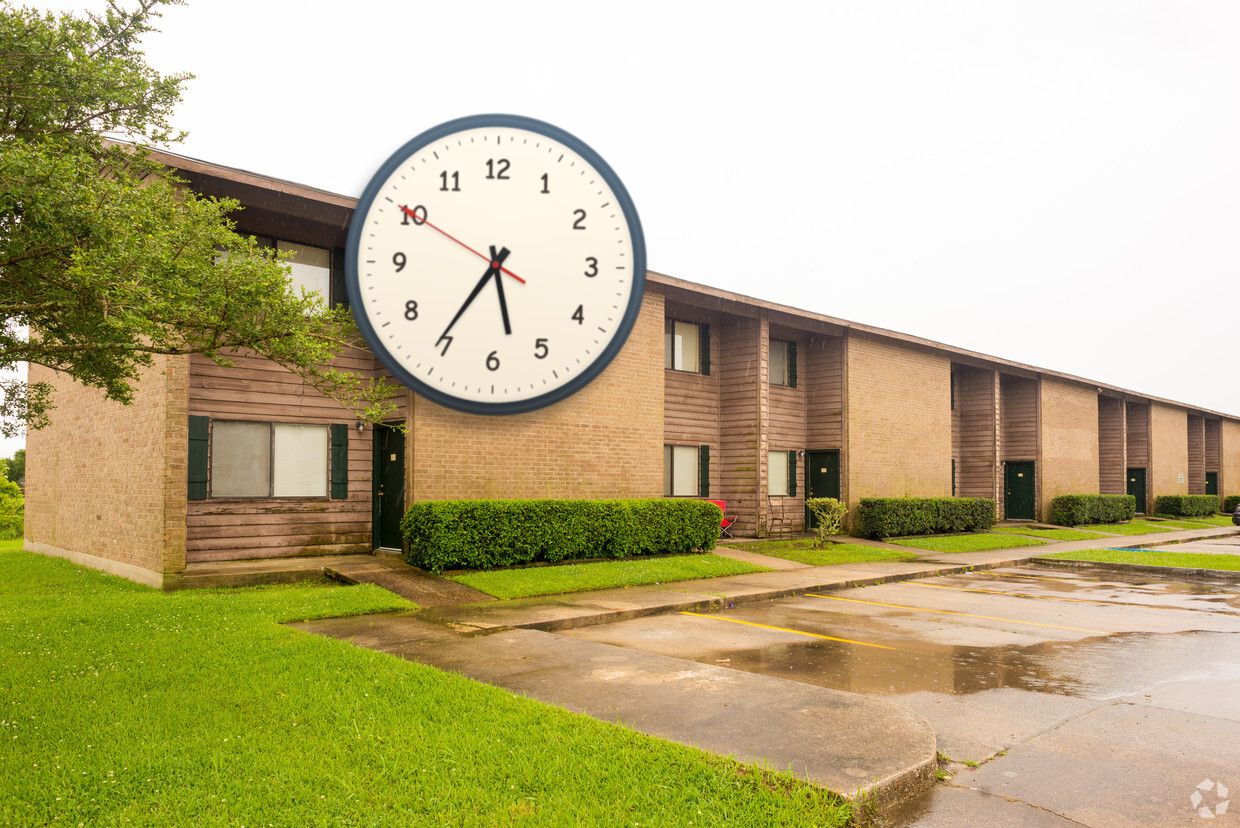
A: 5 h 35 min 50 s
